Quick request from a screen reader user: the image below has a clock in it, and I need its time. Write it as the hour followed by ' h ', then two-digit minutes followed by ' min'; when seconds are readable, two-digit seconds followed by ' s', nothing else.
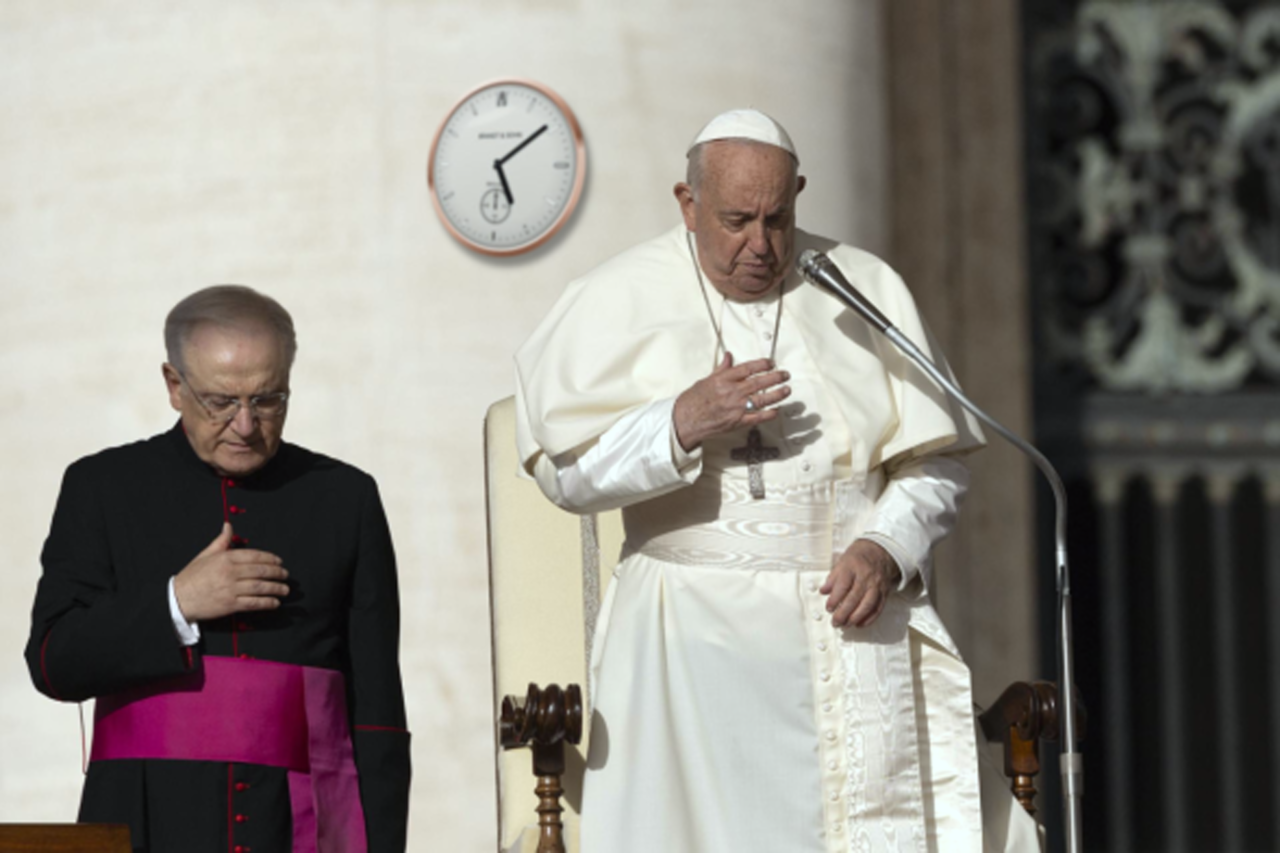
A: 5 h 09 min
